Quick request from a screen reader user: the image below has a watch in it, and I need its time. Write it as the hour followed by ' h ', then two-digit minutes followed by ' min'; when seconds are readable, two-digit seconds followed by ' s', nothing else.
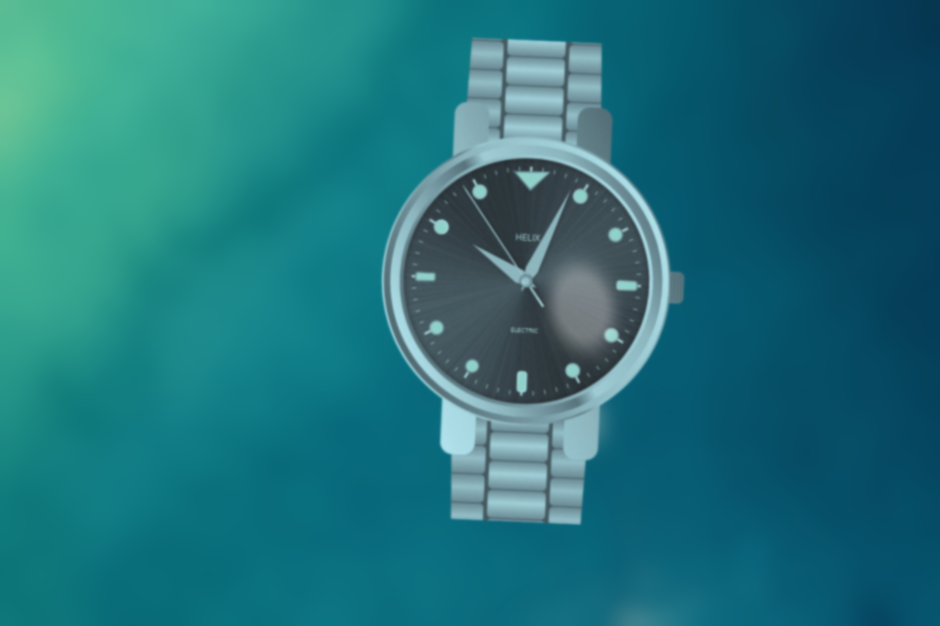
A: 10 h 03 min 54 s
